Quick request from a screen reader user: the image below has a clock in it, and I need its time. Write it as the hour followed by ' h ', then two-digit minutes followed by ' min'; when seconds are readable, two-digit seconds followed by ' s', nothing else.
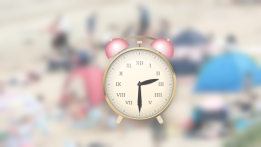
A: 2 h 30 min
